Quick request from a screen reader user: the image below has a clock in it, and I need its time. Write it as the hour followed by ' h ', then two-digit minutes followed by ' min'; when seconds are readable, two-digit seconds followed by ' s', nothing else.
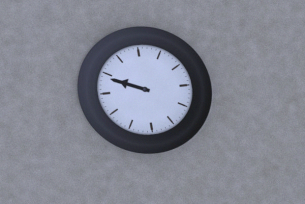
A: 9 h 49 min
